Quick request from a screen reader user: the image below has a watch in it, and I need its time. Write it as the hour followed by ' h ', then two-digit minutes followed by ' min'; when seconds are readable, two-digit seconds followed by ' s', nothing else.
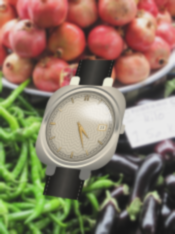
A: 4 h 26 min
